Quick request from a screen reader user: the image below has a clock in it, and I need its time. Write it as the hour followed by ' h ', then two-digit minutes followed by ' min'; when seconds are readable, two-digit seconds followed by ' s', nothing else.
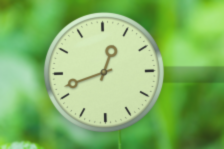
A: 12 h 42 min
